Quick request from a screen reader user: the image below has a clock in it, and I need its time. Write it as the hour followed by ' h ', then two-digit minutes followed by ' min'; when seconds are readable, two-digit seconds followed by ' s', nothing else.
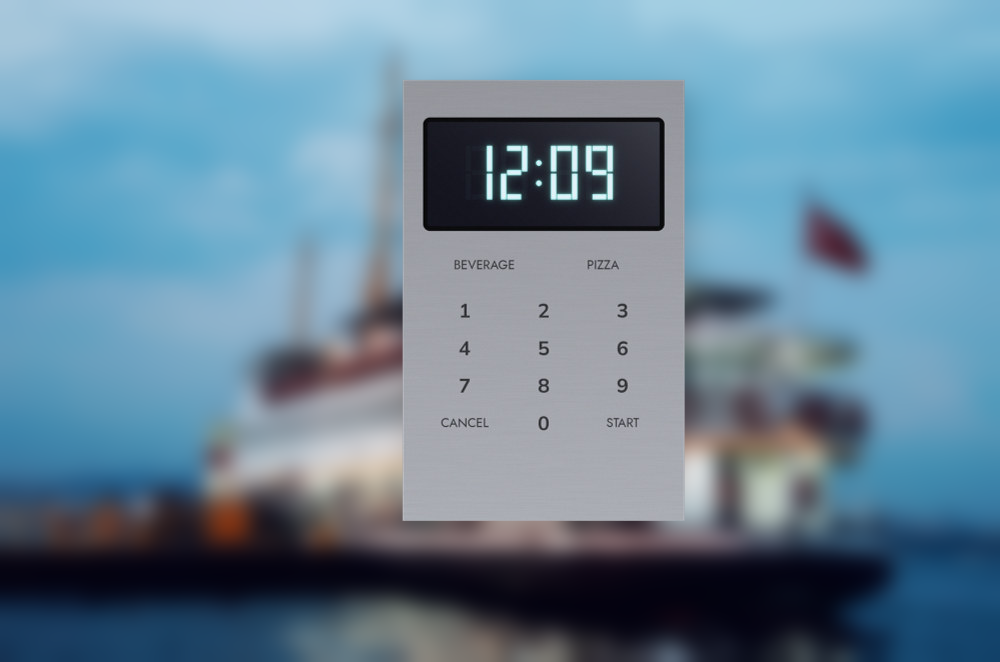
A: 12 h 09 min
